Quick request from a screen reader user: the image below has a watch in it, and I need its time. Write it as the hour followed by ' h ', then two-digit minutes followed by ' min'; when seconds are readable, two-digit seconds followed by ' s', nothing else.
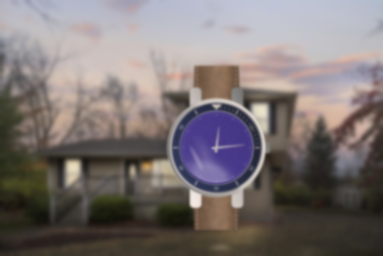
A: 12 h 14 min
